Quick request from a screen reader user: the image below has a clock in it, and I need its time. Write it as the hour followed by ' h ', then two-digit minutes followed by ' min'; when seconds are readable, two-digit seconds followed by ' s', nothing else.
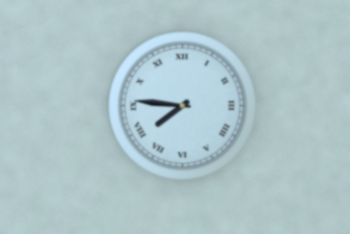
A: 7 h 46 min
